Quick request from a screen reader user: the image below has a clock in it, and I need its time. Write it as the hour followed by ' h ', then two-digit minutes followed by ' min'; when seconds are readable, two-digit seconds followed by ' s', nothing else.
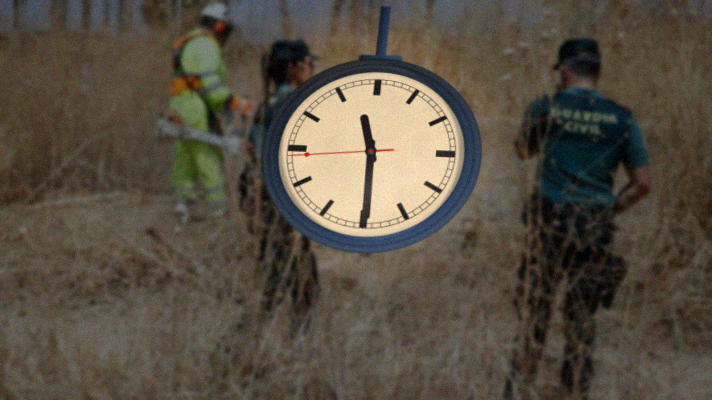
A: 11 h 29 min 44 s
